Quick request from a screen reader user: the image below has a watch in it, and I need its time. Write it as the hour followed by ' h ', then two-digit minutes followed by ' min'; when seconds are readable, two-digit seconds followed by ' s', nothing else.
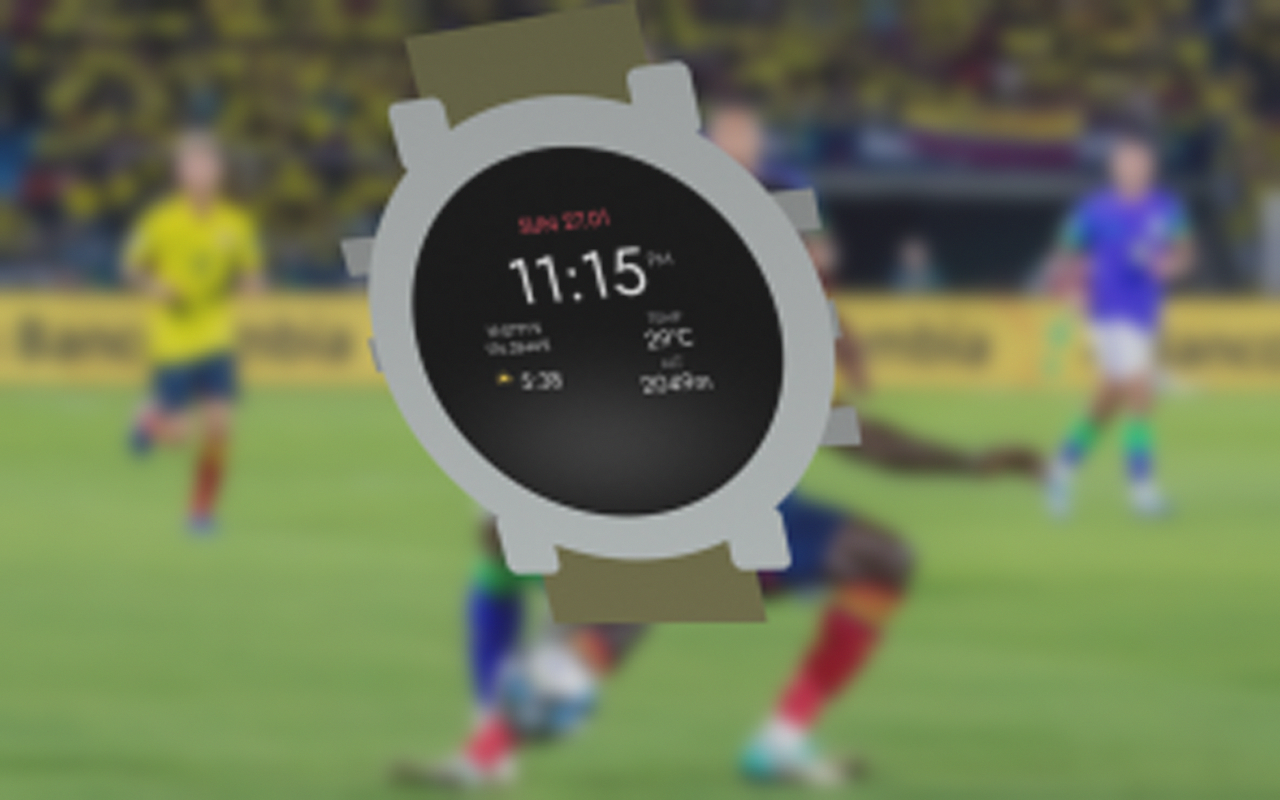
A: 11 h 15 min
